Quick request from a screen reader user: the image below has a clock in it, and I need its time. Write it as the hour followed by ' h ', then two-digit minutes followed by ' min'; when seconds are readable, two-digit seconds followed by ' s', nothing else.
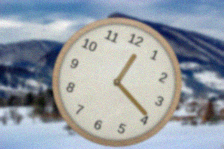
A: 12 h 19 min
